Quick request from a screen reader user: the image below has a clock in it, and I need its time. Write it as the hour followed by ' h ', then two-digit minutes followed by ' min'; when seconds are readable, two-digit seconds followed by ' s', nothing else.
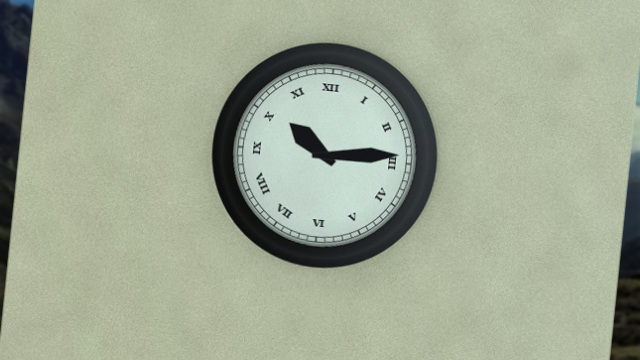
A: 10 h 14 min
